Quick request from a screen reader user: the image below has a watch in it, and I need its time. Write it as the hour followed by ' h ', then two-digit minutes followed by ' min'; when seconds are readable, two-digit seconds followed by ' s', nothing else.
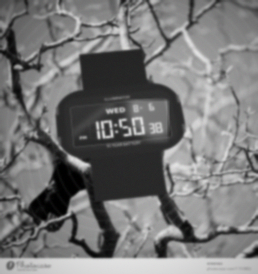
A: 10 h 50 min
